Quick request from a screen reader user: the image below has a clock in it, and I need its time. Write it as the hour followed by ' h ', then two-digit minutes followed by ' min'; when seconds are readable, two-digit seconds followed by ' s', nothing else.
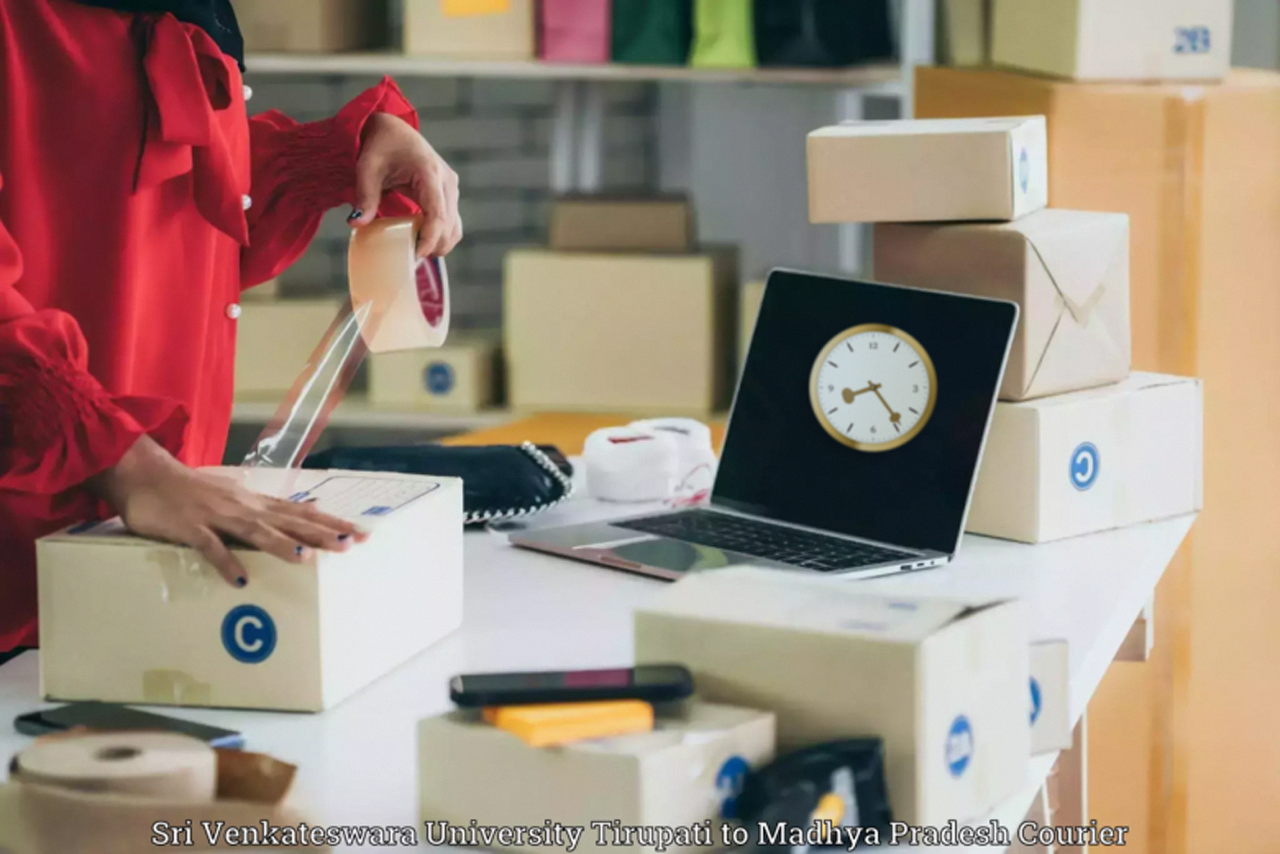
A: 8 h 24 min
